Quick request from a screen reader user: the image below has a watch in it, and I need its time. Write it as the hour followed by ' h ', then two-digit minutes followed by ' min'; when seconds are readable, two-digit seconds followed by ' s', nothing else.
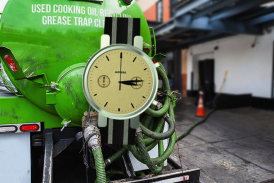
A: 3 h 14 min
